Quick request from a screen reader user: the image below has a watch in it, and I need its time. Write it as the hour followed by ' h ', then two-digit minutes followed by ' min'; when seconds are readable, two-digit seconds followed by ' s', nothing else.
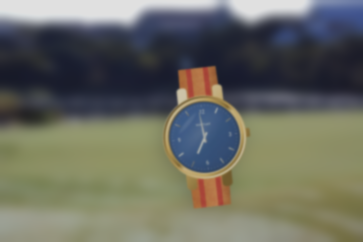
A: 6 h 59 min
